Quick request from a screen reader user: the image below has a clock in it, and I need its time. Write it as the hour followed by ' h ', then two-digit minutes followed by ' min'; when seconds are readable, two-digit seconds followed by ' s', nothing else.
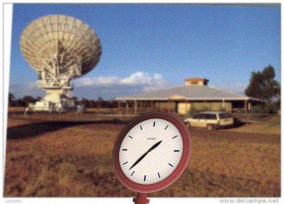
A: 1 h 37 min
